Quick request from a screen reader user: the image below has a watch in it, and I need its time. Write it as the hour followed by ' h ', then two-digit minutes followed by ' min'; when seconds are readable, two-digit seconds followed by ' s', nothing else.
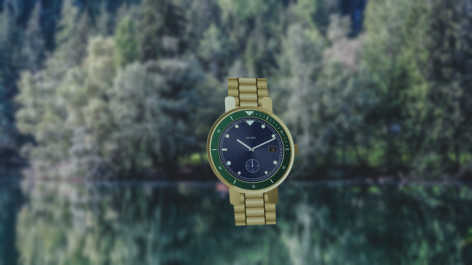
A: 10 h 11 min
